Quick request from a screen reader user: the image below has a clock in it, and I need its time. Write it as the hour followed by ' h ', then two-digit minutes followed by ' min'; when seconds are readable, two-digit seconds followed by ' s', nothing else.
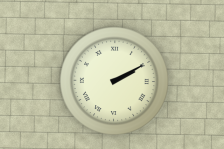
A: 2 h 10 min
